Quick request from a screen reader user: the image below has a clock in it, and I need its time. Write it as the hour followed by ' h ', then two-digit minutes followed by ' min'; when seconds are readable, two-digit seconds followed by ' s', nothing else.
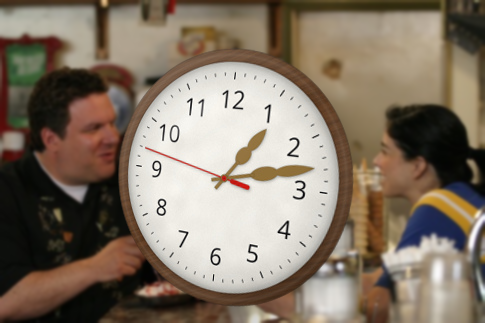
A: 1 h 12 min 47 s
